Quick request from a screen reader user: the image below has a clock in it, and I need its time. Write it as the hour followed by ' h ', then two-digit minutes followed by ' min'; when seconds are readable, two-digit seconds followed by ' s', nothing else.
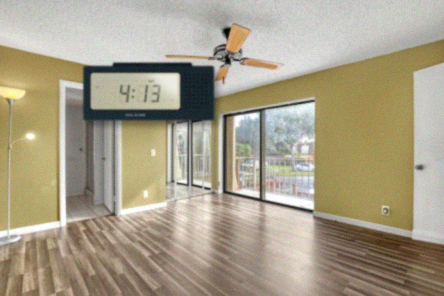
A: 4 h 13 min
